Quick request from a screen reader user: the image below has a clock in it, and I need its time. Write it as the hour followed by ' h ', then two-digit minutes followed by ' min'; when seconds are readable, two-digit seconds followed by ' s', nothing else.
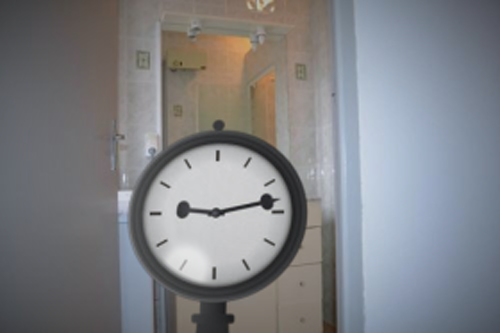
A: 9 h 13 min
